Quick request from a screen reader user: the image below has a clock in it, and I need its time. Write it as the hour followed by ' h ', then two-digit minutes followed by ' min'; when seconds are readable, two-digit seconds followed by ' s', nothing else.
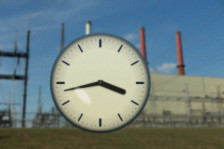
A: 3 h 43 min
